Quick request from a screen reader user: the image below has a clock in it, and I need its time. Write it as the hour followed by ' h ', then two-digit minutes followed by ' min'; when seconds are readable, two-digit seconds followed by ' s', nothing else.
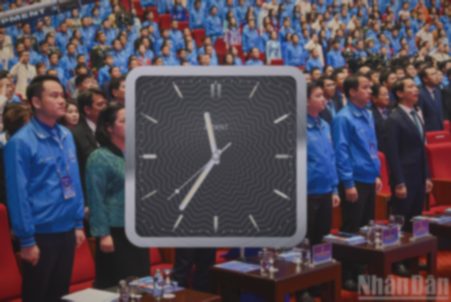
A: 11 h 35 min 38 s
